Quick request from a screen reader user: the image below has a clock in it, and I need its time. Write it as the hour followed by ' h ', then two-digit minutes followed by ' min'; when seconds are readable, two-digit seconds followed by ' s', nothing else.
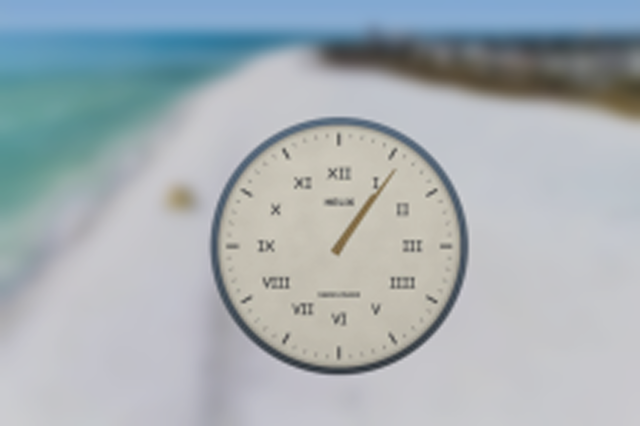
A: 1 h 06 min
